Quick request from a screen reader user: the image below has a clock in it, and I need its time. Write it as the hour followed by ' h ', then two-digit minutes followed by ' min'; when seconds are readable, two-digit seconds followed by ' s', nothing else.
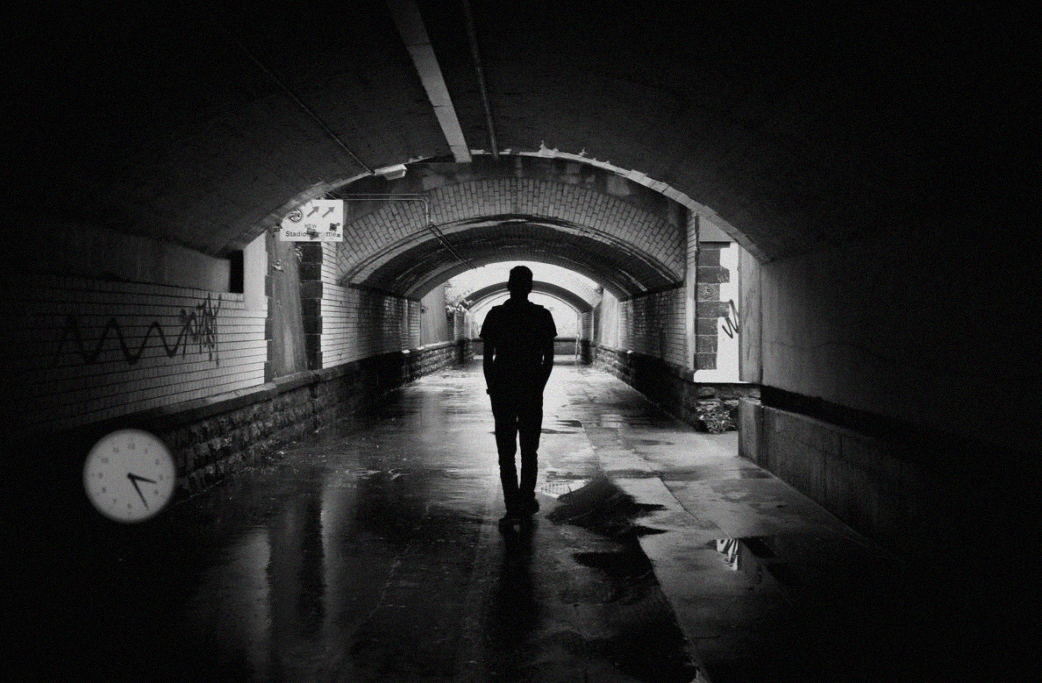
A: 3 h 25 min
